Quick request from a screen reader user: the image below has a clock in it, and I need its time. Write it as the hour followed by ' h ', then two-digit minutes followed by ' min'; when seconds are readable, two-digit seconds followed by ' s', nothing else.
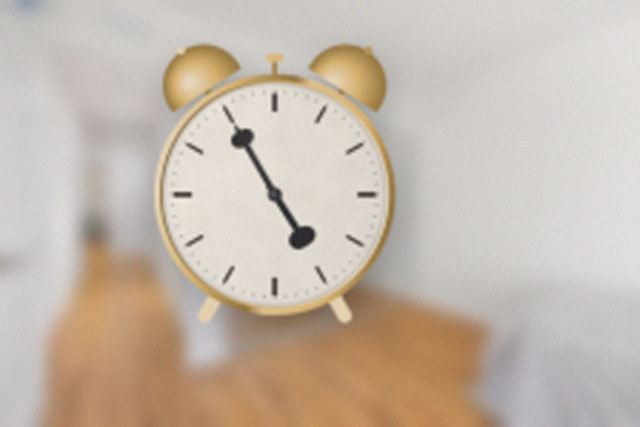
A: 4 h 55 min
